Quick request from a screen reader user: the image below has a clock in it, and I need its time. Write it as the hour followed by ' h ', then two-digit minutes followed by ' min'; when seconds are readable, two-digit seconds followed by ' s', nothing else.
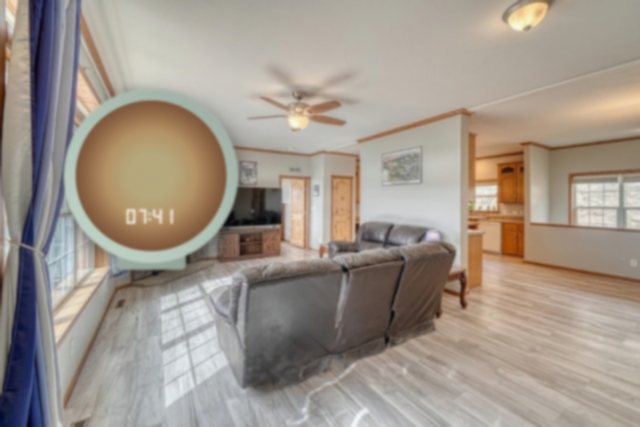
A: 7 h 41 min
